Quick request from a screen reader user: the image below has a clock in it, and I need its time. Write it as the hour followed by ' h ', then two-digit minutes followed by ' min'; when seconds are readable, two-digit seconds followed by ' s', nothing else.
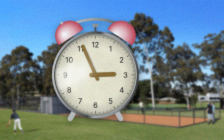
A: 2 h 56 min
